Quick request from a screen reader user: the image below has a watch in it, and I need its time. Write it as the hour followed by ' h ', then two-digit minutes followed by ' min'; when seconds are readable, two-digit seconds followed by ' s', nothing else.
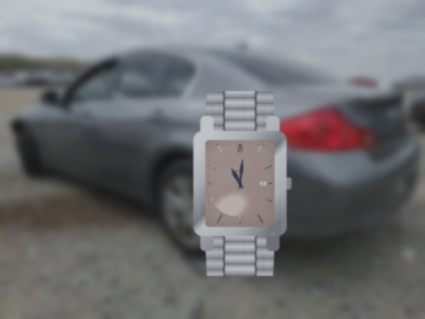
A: 11 h 01 min
